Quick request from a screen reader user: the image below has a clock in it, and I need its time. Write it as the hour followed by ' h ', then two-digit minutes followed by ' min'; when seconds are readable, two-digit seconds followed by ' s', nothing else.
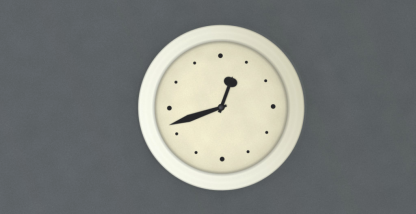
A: 12 h 42 min
